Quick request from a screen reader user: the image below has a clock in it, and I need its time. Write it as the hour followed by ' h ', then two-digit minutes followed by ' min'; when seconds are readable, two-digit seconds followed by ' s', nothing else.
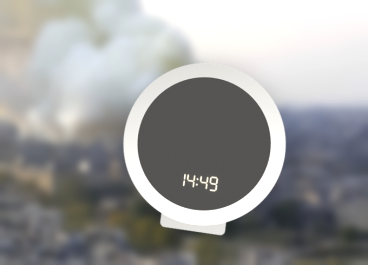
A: 14 h 49 min
